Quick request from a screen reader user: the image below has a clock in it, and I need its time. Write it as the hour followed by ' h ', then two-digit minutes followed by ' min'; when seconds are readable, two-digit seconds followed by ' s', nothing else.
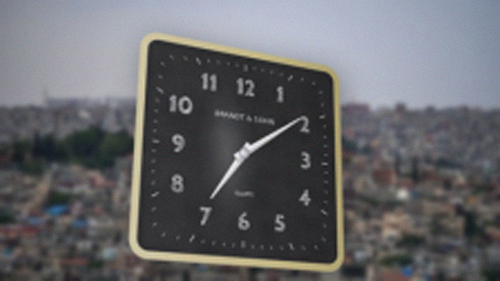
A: 7 h 09 min
